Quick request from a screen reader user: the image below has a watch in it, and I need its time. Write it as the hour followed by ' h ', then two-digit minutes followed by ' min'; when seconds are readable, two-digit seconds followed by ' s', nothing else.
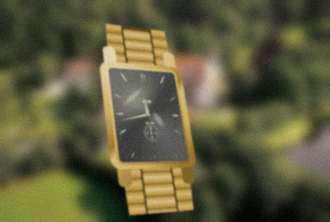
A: 11 h 43 min
